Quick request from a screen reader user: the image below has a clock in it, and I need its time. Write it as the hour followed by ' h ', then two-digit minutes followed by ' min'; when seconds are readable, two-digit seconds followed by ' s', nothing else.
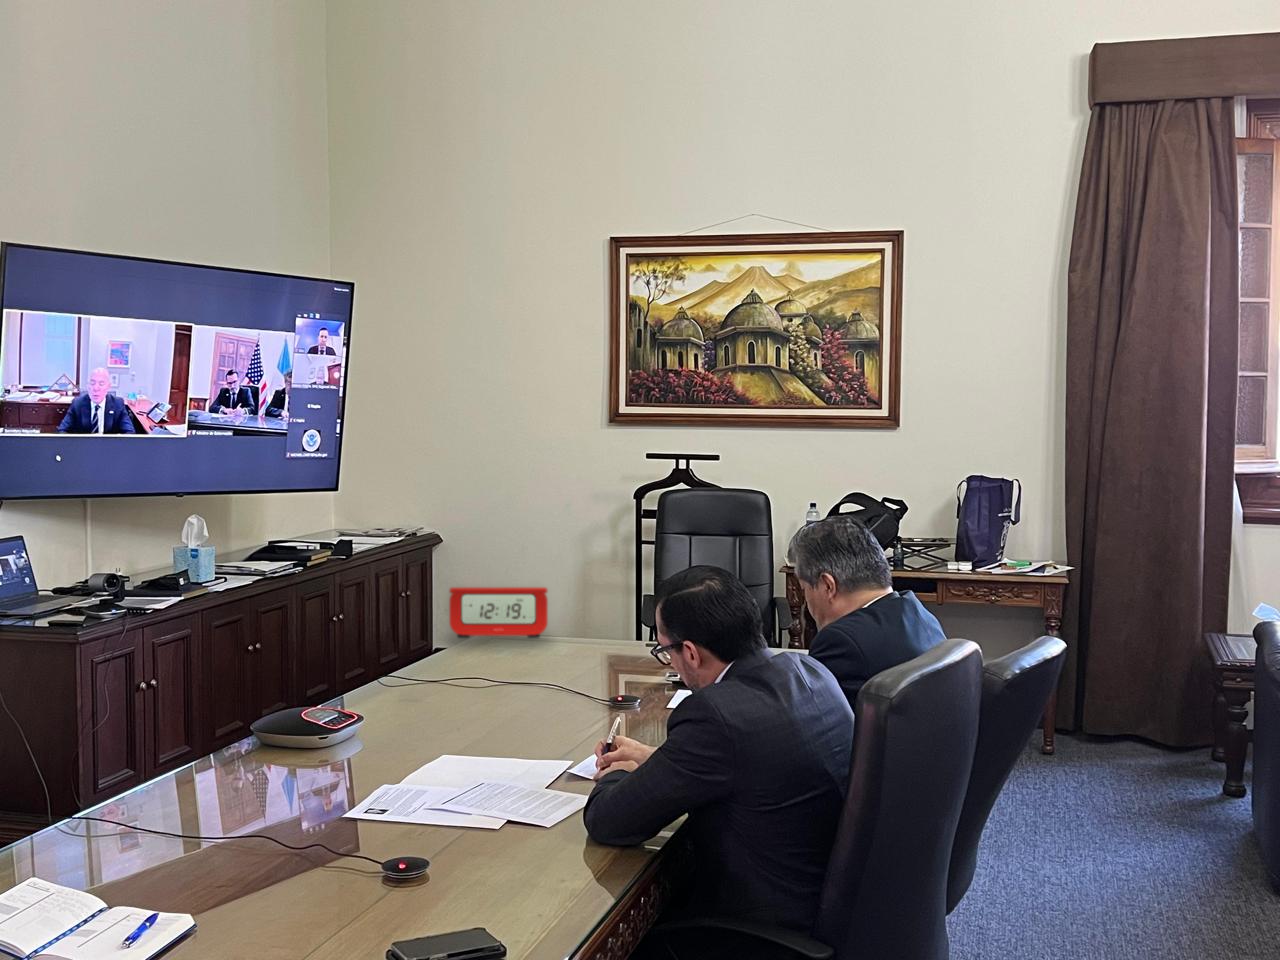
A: 12 h 19 min
